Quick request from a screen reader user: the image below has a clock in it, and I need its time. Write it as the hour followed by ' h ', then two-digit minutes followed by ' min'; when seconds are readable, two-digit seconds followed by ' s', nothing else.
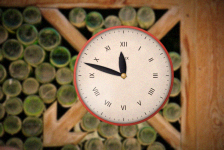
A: 11 h 48 min
